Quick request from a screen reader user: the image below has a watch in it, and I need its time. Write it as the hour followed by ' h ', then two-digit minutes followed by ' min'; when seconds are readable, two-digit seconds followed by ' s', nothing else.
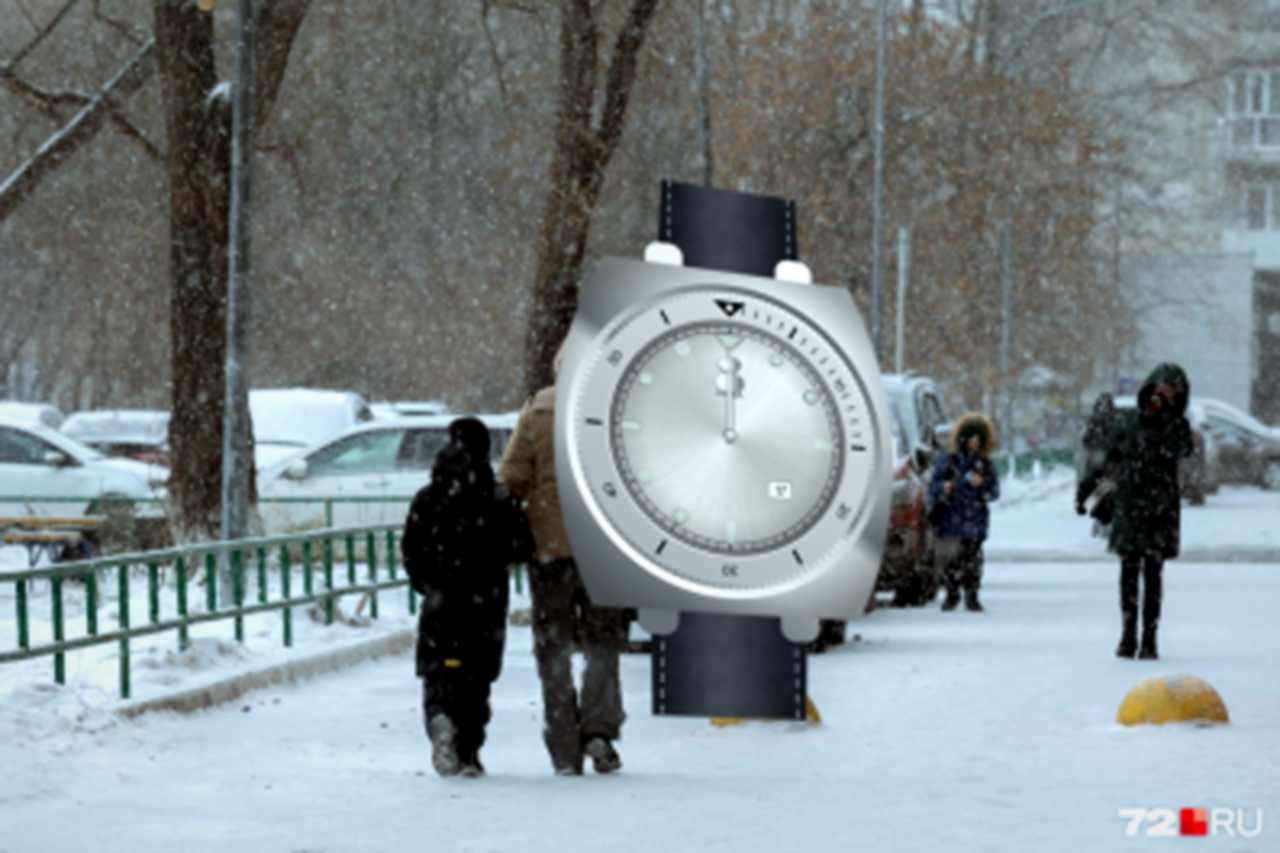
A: 12 h 00 min
